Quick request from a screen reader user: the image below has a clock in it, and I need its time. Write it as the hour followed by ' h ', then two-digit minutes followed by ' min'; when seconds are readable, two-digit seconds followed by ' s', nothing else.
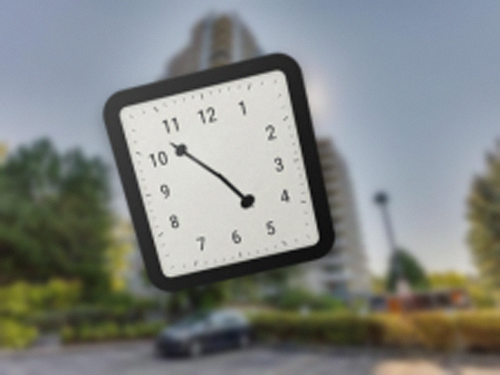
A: 4 h 53 min
